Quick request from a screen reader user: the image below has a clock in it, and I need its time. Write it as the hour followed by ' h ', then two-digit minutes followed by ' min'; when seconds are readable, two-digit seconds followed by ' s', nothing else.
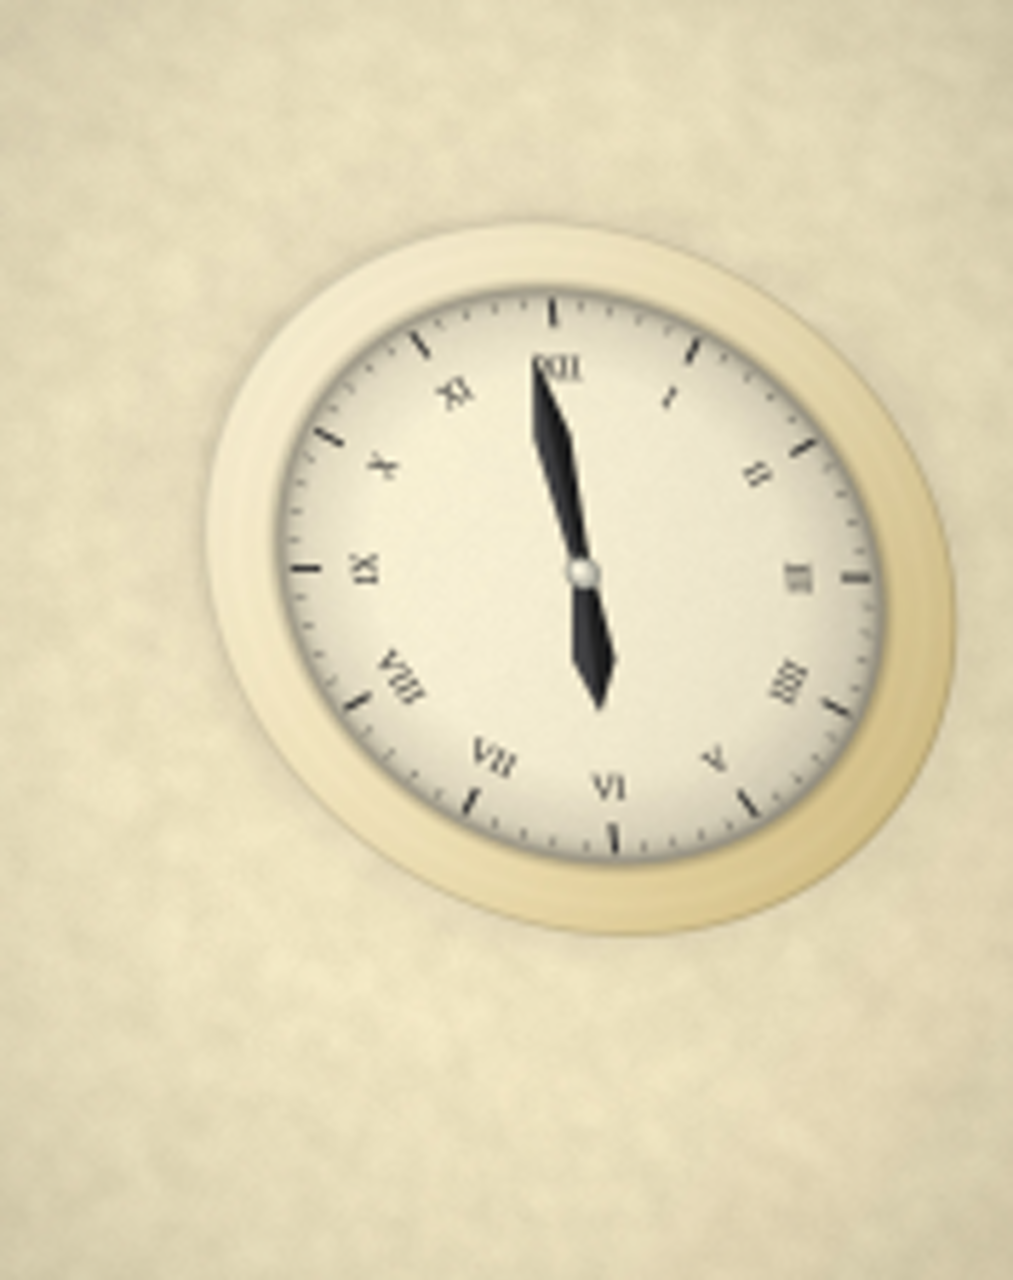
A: 5 h 59 min
